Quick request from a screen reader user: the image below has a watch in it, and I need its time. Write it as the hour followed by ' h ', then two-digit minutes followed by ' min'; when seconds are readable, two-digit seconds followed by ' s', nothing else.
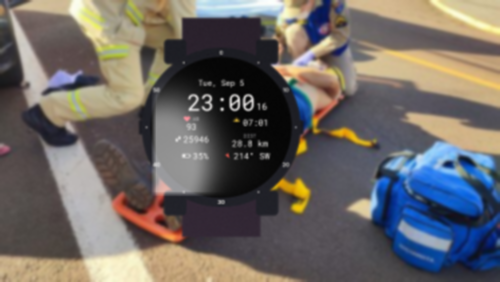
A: 23 h 00 min
